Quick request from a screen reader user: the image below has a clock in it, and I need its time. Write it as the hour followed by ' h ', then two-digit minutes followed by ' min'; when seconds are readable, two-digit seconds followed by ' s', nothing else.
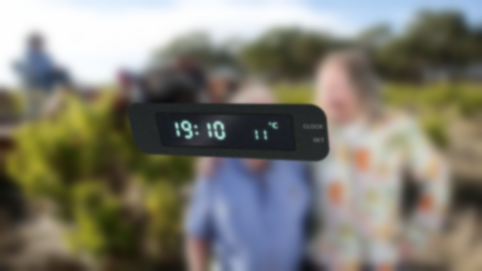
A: 19 h 10 min
